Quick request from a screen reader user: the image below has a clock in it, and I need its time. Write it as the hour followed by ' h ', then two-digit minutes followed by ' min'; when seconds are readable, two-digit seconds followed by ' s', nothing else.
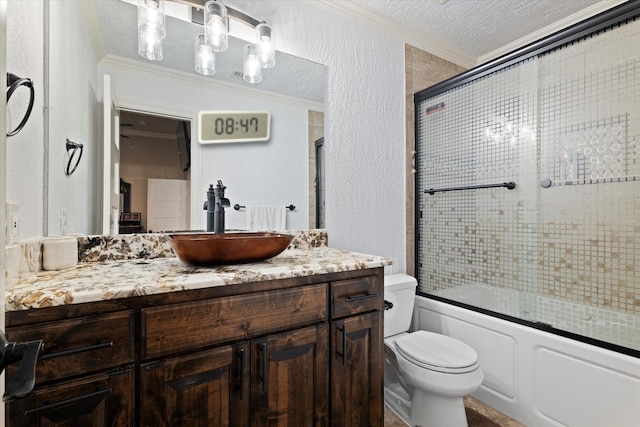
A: 8 h 47 min
